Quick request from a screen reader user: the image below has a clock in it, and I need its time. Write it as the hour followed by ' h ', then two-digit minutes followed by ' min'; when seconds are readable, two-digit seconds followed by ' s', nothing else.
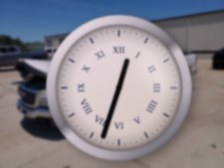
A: 12 h 33 min
